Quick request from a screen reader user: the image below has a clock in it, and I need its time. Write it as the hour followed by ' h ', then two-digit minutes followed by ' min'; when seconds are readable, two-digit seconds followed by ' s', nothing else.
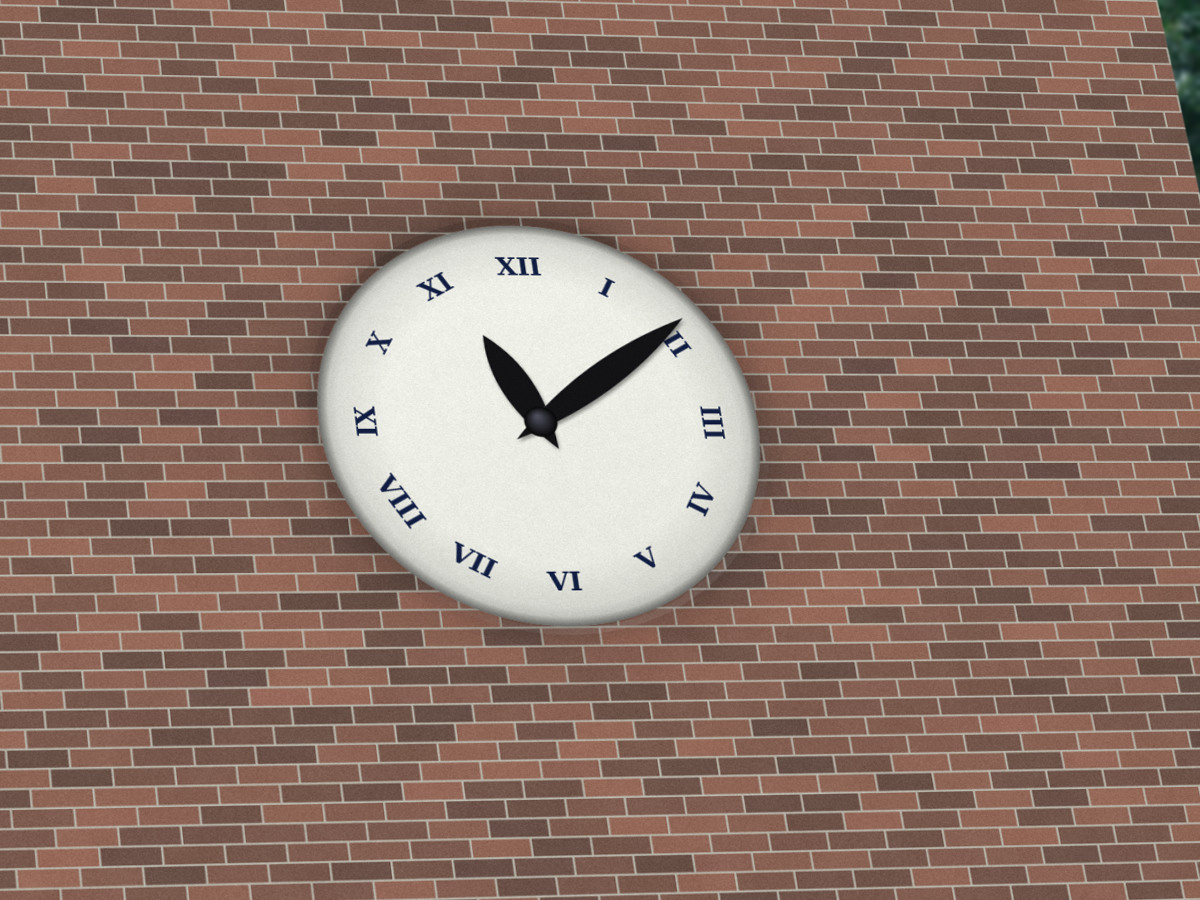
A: 11 h 09 min
